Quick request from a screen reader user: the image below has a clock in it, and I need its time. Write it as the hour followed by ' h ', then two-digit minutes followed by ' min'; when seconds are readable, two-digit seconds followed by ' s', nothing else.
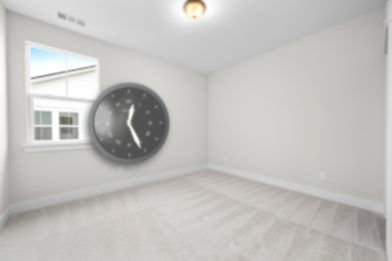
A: 12 h 26 min
